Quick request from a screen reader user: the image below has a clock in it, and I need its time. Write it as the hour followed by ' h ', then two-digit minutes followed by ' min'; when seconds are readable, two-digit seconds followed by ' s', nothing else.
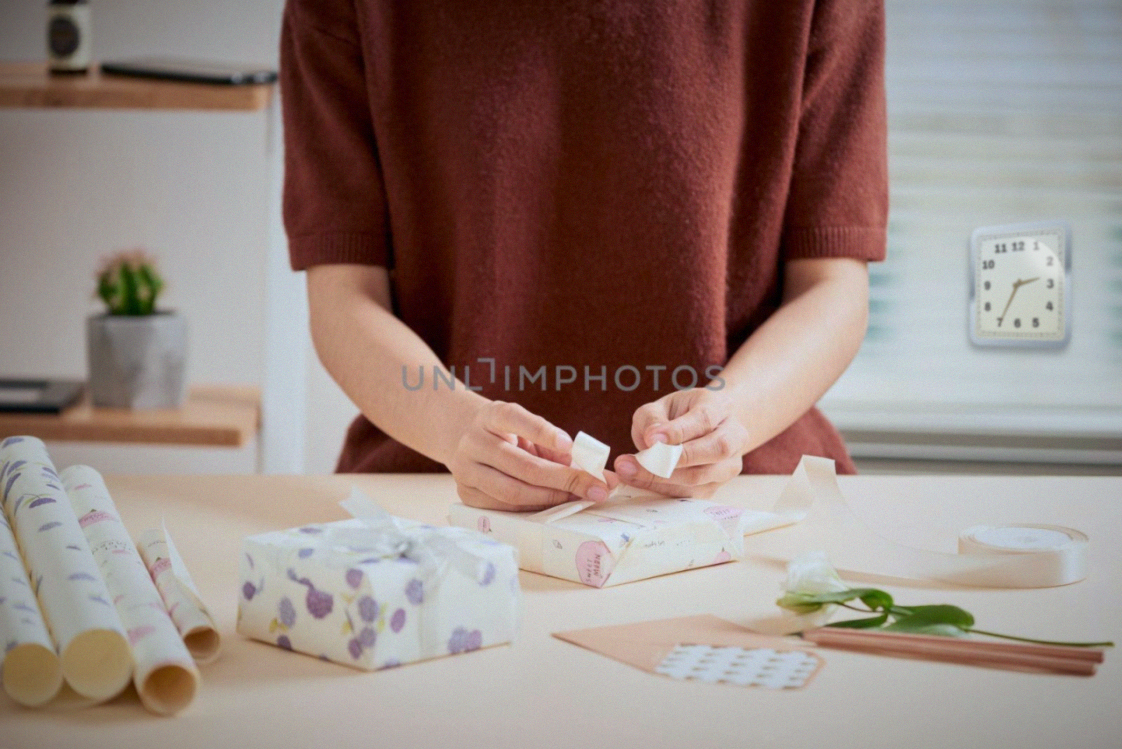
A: 2 h 35 min
